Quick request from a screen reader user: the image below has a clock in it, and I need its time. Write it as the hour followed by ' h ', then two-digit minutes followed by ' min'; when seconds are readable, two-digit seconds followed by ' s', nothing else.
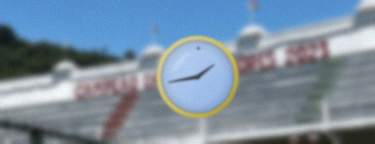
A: 1 h 43 min
